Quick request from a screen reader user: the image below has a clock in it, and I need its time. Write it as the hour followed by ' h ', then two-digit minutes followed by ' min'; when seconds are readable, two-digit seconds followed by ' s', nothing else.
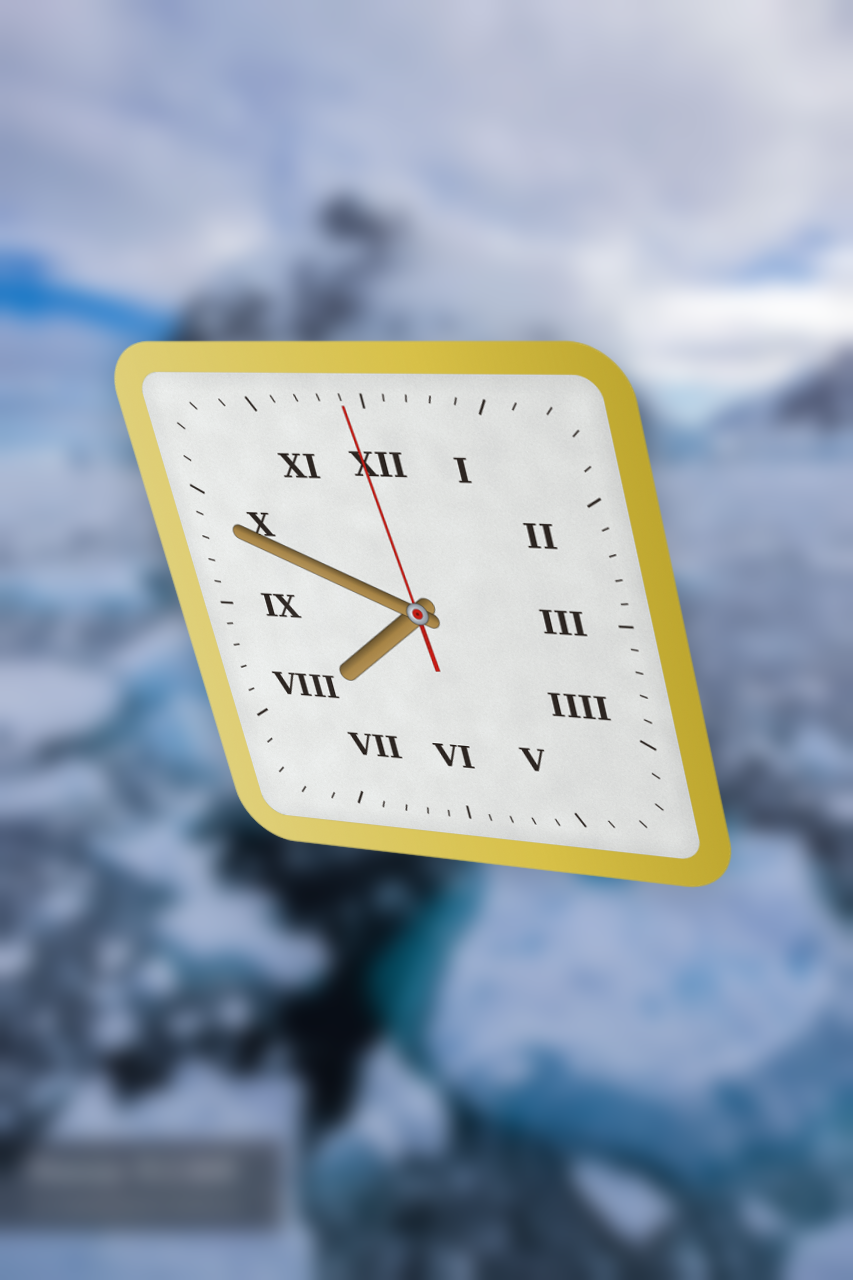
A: 7 h 48 min 59 s
